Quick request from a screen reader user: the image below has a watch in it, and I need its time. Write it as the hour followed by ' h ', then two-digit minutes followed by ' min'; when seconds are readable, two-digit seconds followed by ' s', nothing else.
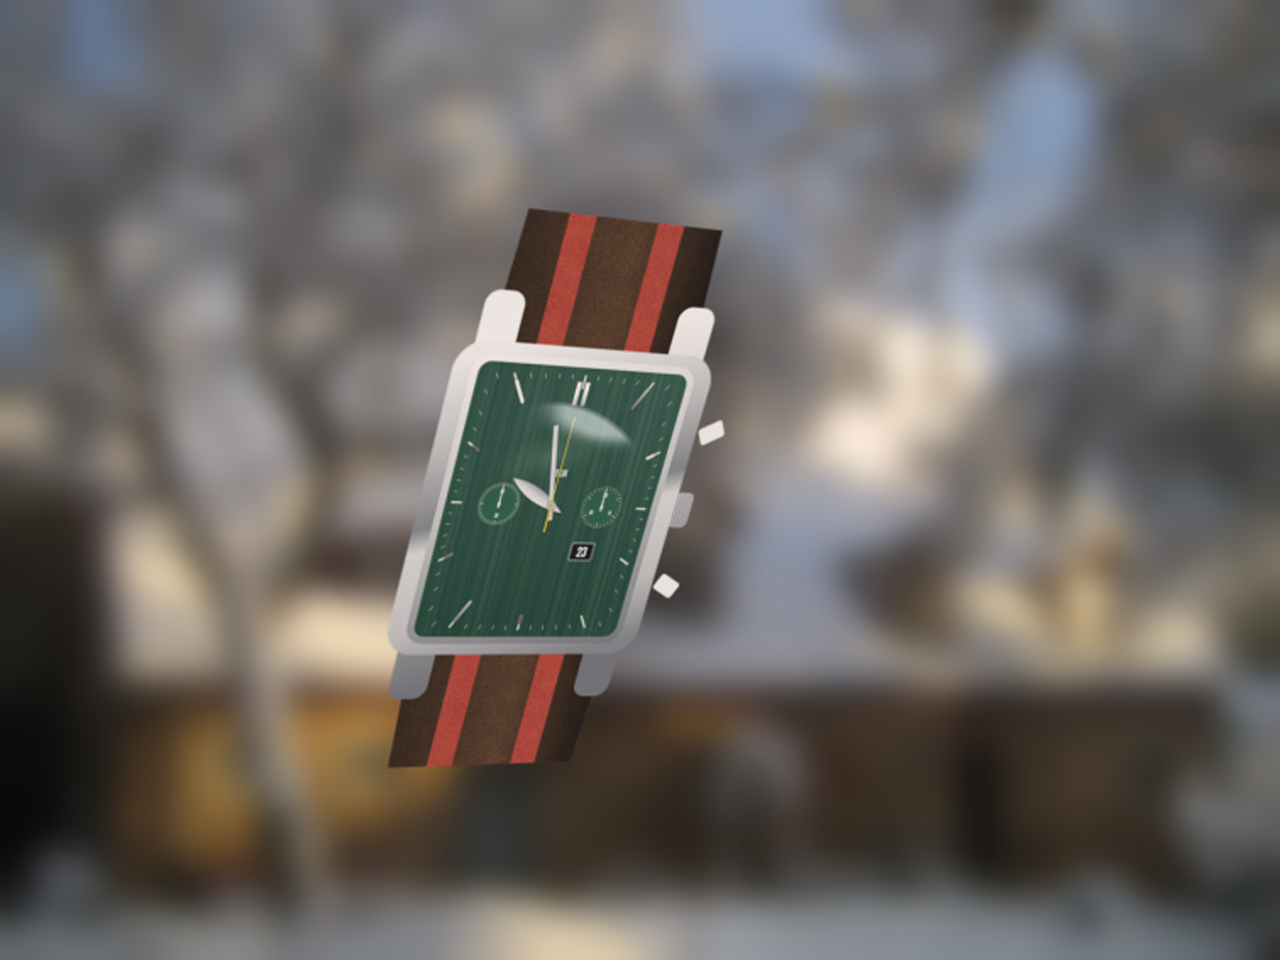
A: 9 h 58 min
